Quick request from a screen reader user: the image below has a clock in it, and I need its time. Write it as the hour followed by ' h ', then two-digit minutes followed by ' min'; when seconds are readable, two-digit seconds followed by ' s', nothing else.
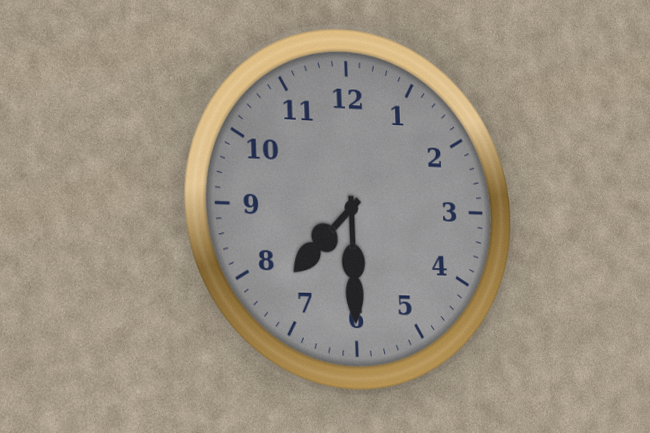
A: 7 h 30 min
